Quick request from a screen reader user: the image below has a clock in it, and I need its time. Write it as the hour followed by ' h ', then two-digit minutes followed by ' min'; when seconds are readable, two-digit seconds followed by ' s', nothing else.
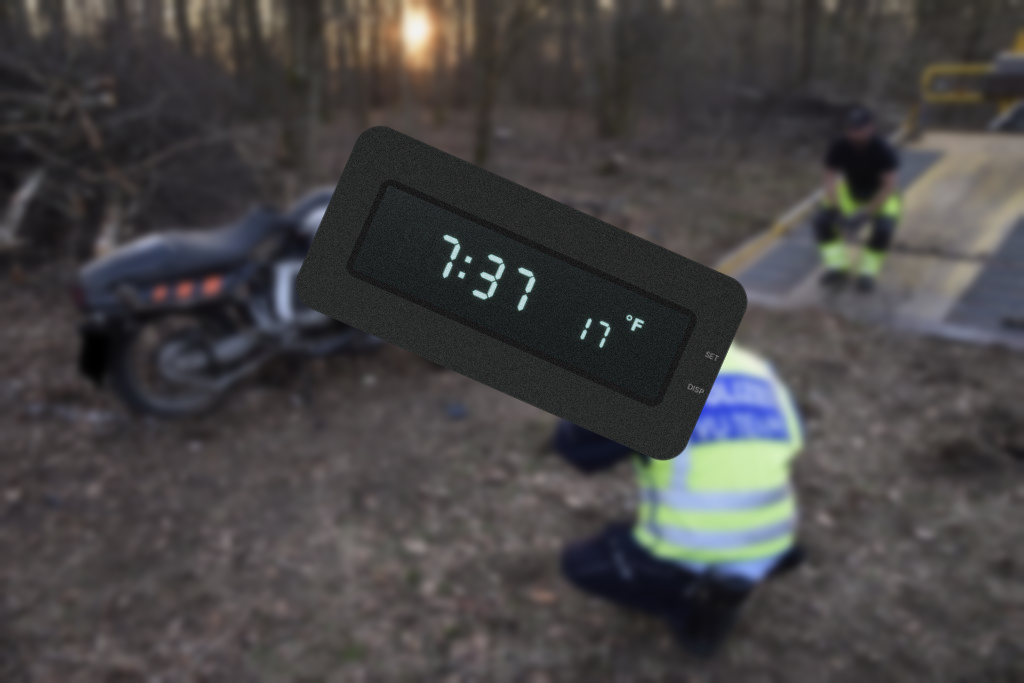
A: 7 h 37 min
